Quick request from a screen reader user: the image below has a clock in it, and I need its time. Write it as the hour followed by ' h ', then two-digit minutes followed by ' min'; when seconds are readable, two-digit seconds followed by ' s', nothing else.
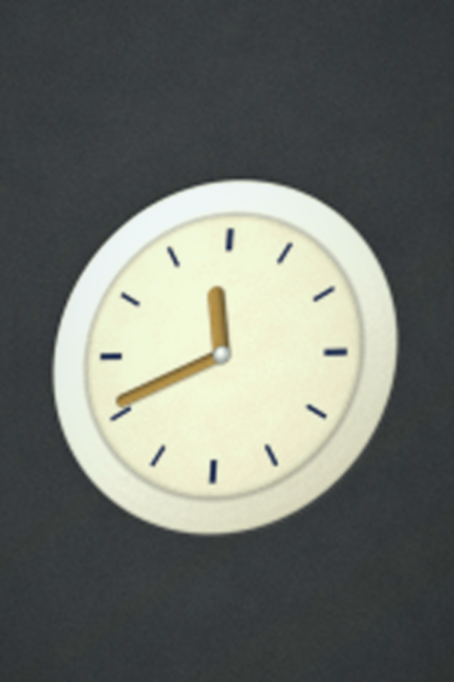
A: 11 h 41 min
